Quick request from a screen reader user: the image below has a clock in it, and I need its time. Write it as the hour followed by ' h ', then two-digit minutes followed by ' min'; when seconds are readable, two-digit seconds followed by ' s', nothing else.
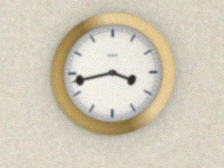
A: 3 h 43 min
